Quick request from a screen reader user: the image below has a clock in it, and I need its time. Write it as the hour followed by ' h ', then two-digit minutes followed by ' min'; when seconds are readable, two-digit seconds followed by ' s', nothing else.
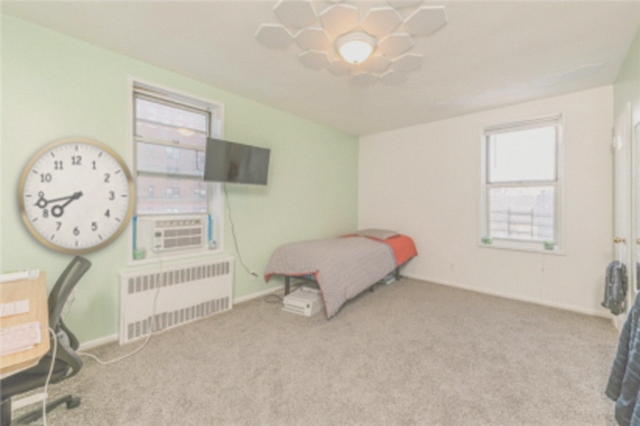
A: 7 h 43 min
